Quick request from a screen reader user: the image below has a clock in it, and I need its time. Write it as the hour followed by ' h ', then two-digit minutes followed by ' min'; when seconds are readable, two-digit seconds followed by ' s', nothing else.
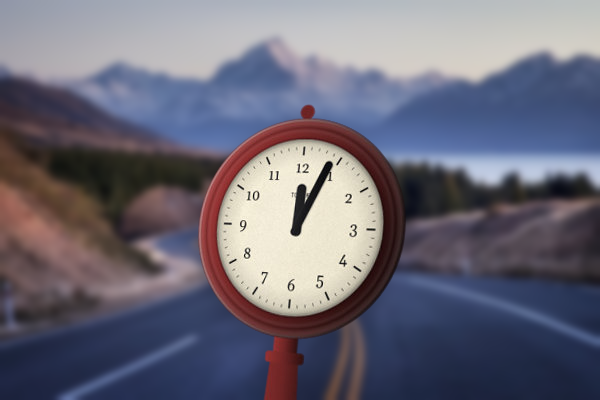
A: 12 h 04 min
